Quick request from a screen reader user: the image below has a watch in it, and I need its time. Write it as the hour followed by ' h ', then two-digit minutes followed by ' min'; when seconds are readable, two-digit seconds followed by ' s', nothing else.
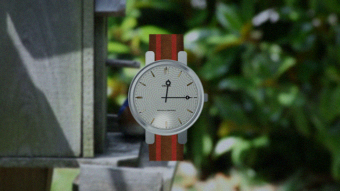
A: 12 h 15 min
